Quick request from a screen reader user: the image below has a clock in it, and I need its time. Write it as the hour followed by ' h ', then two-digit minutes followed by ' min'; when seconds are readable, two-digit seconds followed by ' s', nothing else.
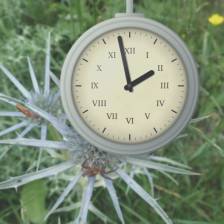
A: 1 h 58 min
